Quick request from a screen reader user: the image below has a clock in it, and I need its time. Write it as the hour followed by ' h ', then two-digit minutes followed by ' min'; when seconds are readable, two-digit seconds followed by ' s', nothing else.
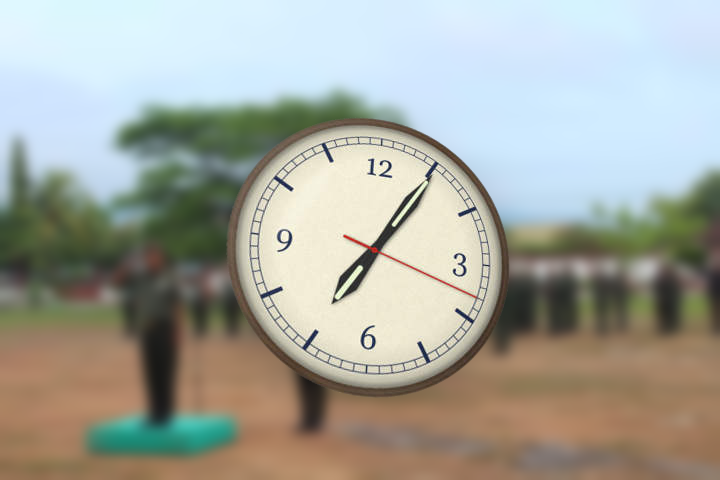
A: 7 h 05 min 18 s
